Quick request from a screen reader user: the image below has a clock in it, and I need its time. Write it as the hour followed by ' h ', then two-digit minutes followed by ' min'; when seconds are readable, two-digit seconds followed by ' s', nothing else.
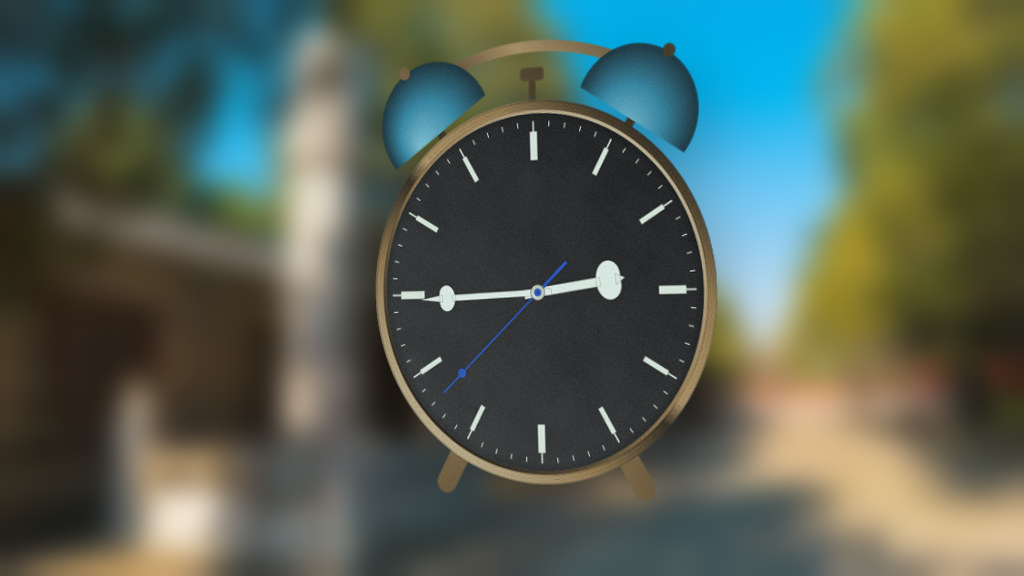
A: 2 h 44 min 38 s
